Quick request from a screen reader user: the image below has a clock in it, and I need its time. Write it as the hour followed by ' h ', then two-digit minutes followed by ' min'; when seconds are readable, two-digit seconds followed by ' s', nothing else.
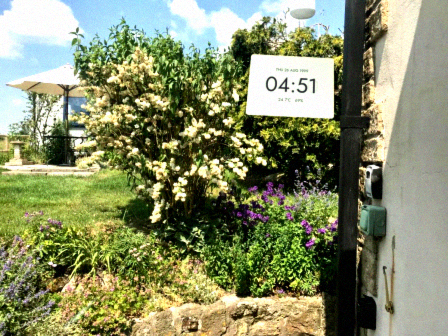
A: 4 h 51 min
